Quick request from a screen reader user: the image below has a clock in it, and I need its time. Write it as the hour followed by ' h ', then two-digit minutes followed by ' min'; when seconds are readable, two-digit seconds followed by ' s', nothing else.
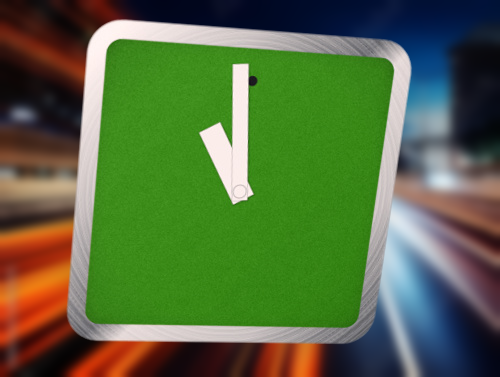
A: 10 h 59 min
